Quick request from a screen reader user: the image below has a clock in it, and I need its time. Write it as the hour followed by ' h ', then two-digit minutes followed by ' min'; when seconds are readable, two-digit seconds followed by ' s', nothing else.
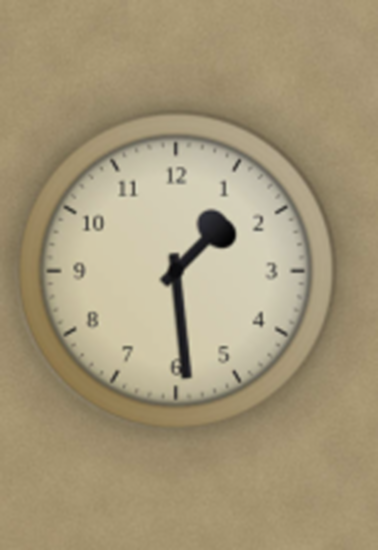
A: 1 h 29 min
